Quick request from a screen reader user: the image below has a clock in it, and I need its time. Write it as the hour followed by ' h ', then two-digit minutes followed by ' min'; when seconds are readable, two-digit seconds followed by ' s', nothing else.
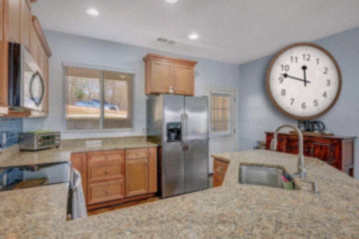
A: 11 h 47 min
